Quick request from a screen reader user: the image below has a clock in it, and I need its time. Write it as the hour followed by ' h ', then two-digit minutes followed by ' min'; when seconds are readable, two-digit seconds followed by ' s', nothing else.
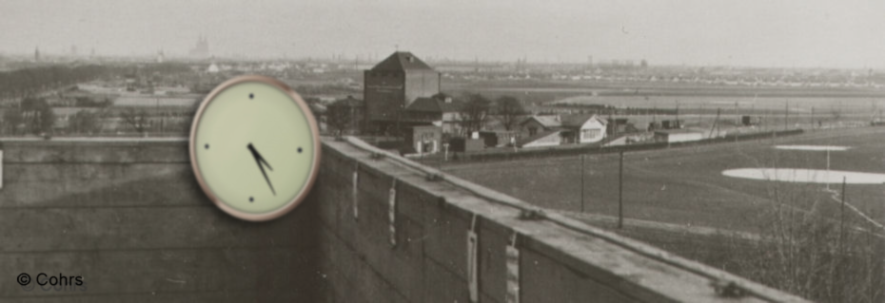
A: 4 h 25 min
